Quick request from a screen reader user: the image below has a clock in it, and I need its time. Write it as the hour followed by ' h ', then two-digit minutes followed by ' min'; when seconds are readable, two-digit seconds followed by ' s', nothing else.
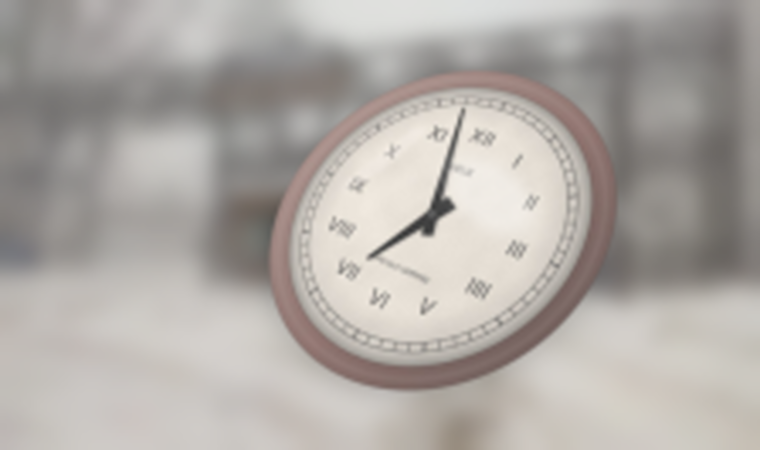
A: 6 h 57 min
